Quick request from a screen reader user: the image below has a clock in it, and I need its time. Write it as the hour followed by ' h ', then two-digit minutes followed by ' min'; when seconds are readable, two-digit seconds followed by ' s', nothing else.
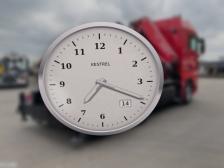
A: 7 h 19 min
